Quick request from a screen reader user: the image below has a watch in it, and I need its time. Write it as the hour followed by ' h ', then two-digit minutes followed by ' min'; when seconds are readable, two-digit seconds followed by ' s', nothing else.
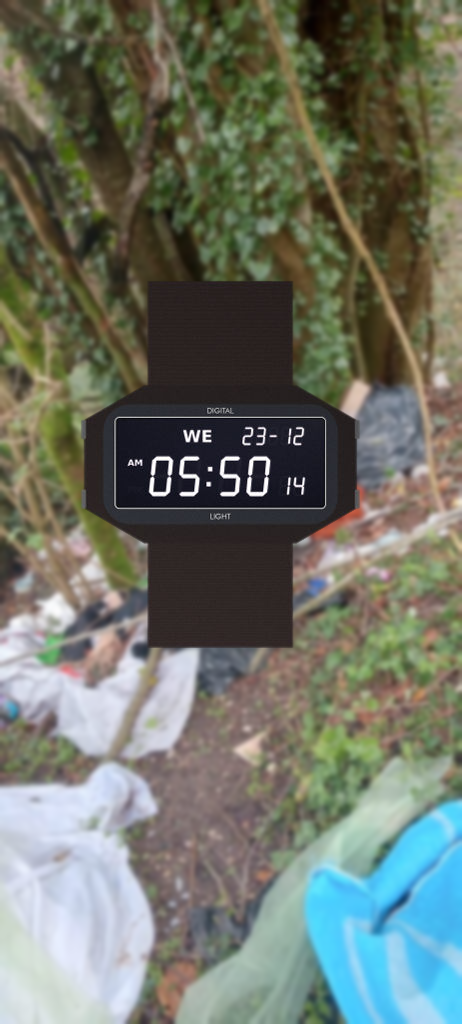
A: 5 h 50 min 14 s
